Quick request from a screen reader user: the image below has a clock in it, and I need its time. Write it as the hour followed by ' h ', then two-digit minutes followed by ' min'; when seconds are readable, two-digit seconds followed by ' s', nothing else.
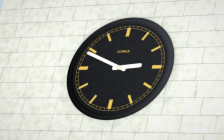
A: 2 h 49 min
